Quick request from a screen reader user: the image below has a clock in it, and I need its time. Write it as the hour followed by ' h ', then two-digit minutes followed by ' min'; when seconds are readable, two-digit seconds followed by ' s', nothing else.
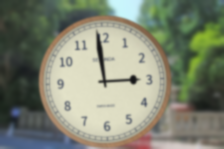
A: 2 h 59 min
